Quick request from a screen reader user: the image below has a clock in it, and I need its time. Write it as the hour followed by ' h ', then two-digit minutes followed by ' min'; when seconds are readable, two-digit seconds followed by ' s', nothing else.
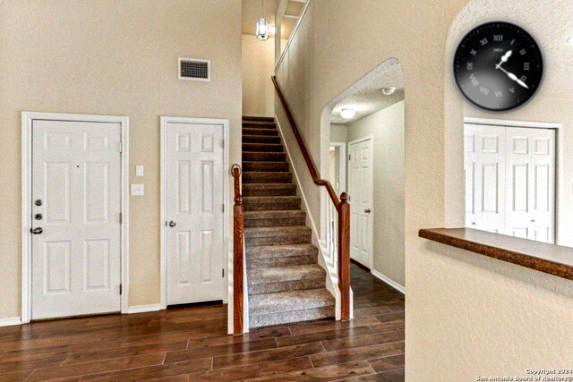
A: 1 h 21 min
